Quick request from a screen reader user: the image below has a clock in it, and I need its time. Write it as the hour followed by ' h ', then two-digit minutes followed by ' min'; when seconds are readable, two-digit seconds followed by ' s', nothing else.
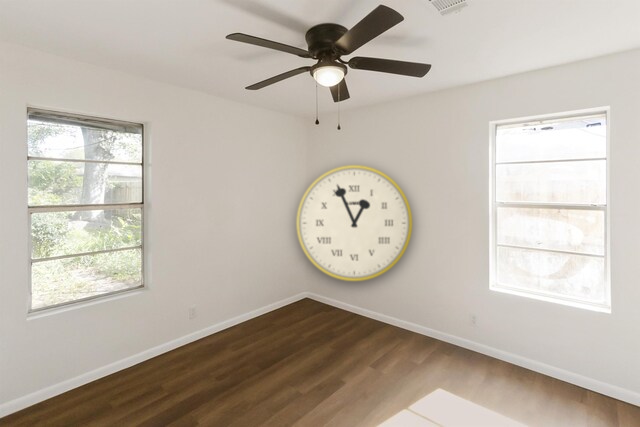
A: 12 h 56 min
